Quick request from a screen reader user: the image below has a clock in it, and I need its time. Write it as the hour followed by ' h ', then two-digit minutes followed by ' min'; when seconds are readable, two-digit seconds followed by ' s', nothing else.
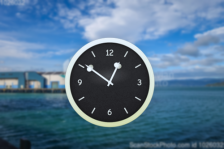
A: 12 h 51 min
